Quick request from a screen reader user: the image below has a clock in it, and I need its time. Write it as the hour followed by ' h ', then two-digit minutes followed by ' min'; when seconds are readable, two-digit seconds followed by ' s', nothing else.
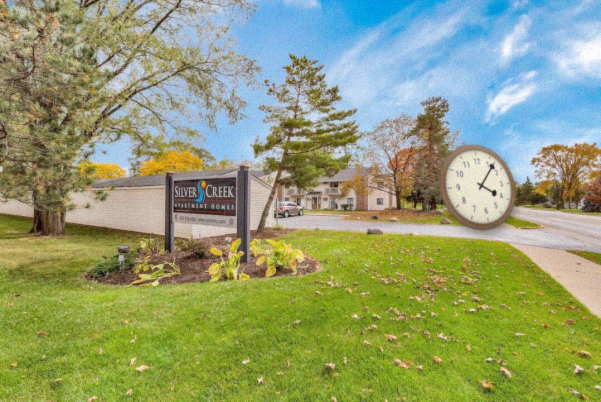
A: 4 h 07 min
